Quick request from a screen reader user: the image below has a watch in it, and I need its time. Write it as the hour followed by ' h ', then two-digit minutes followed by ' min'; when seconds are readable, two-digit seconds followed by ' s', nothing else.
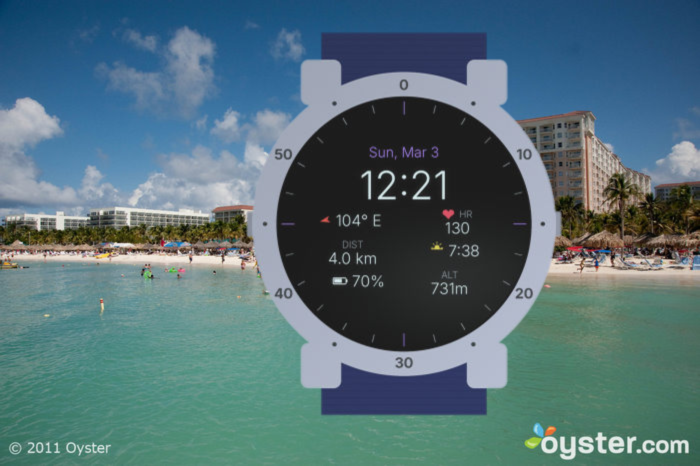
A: 12 h 21 min
